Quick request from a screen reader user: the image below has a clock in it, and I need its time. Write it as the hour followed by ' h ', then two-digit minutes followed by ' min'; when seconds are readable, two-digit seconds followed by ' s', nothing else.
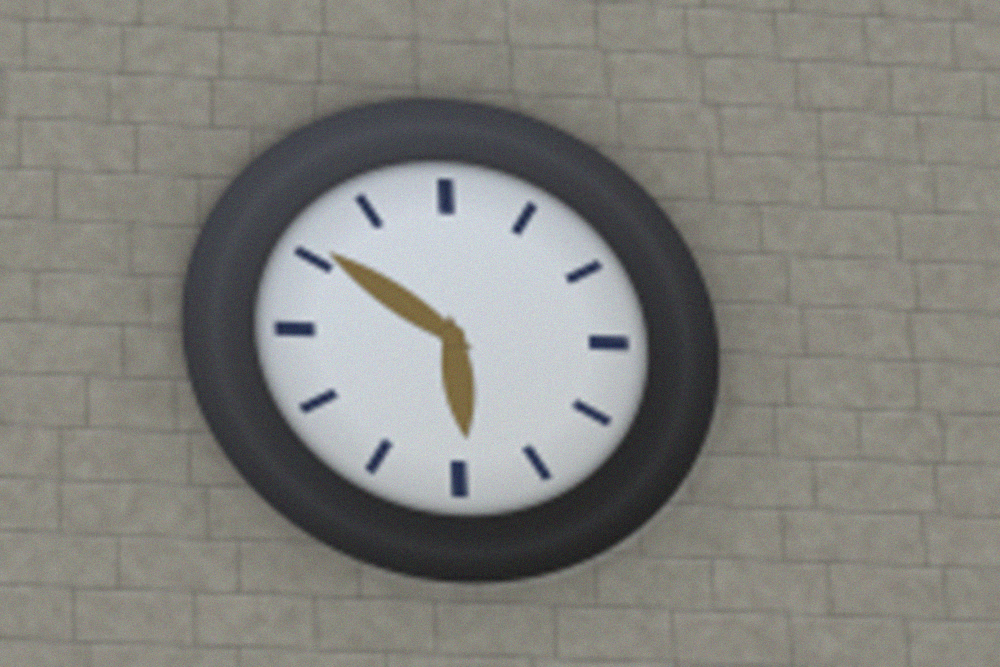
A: 5 h 51 min
